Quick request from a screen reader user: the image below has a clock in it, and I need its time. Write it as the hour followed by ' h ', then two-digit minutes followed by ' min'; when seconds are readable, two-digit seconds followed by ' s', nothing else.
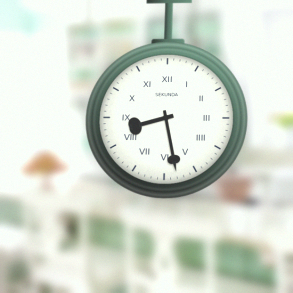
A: 8 h 28 min
